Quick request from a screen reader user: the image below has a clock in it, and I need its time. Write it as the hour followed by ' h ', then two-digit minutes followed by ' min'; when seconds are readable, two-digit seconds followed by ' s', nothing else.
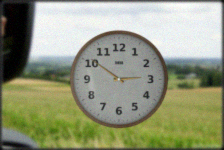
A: 2 h 51 min
